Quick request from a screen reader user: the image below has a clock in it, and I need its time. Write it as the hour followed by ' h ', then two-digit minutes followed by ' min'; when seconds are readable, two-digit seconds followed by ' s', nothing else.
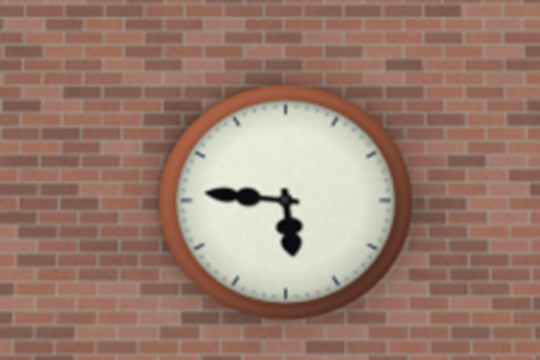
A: 5 h 46 min
